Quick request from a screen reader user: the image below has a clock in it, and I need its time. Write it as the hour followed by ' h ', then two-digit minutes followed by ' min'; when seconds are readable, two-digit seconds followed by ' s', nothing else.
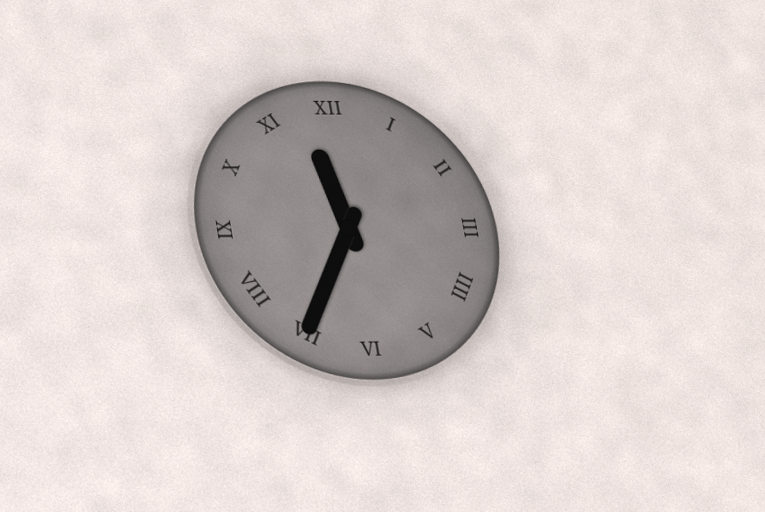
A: 11 h 35 min
